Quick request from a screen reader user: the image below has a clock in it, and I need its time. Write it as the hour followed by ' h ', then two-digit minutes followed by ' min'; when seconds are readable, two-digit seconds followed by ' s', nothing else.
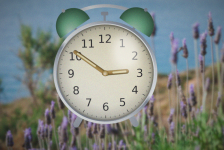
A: 2 h 51 min
